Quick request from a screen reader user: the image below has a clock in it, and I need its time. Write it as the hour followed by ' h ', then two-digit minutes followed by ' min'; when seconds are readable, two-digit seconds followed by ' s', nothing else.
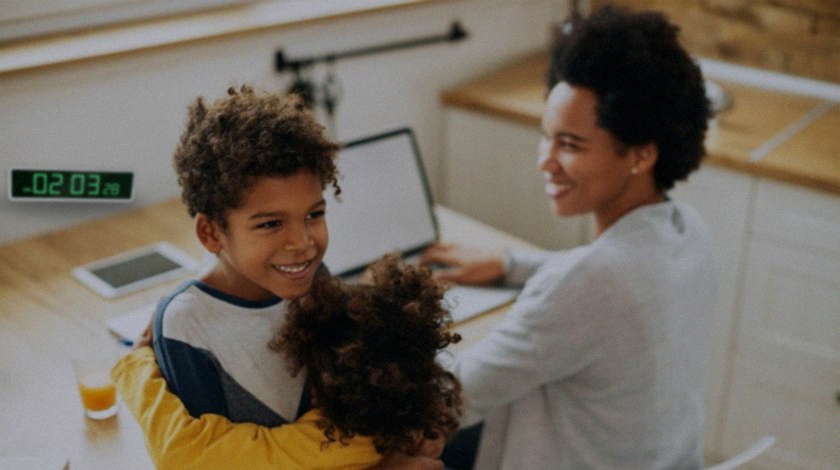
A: 2 h 03 min
